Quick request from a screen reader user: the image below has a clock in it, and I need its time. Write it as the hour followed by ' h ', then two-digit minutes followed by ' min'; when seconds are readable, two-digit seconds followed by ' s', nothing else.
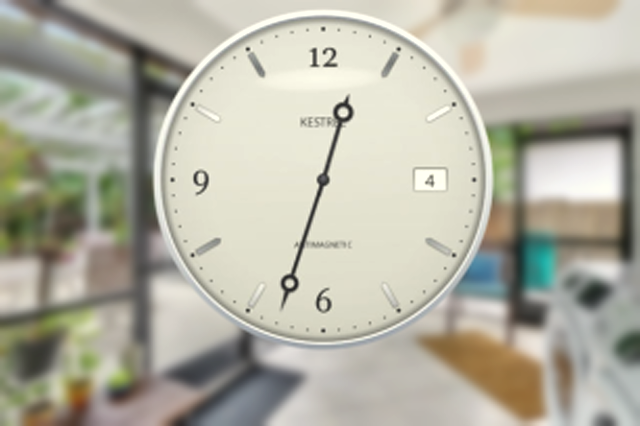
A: 12 h 33 min
